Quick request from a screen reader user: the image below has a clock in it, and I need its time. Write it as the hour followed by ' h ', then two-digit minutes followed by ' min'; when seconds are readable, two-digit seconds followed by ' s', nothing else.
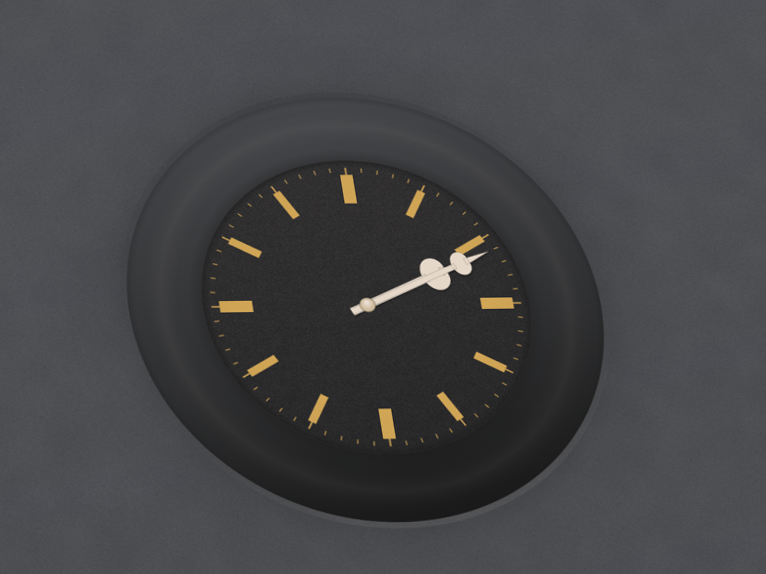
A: 2 h 11 min
